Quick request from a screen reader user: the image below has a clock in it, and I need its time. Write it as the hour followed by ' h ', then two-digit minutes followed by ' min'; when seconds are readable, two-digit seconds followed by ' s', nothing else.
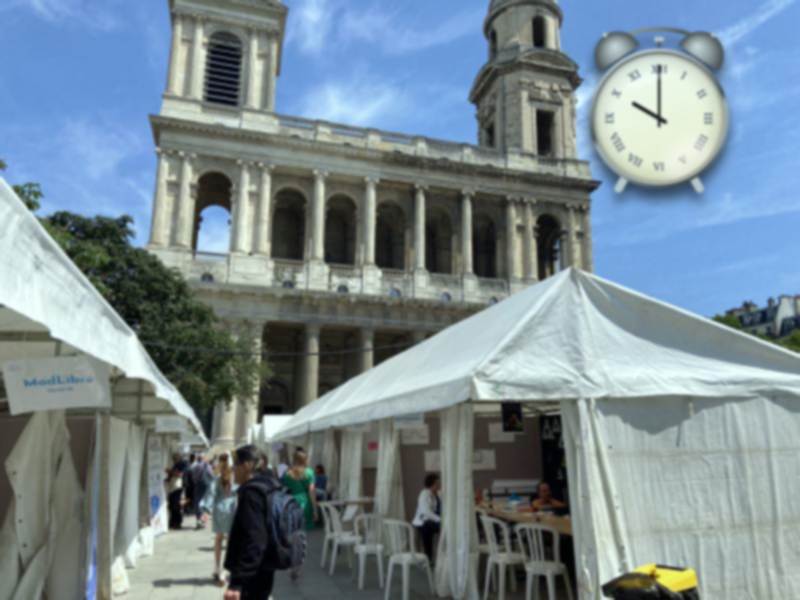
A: 10 h 00 min
